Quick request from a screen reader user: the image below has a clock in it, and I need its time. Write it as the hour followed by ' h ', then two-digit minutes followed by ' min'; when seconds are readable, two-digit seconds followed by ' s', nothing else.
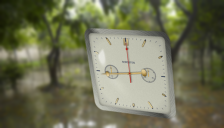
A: 2 h 44 min
